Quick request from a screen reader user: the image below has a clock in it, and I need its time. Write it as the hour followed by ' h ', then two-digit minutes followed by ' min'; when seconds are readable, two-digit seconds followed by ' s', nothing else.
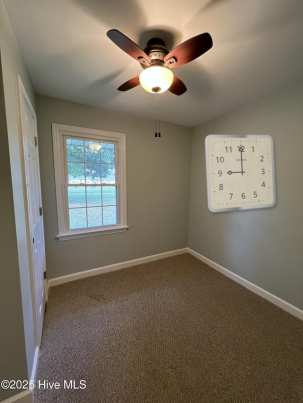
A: 9 h 00 min
